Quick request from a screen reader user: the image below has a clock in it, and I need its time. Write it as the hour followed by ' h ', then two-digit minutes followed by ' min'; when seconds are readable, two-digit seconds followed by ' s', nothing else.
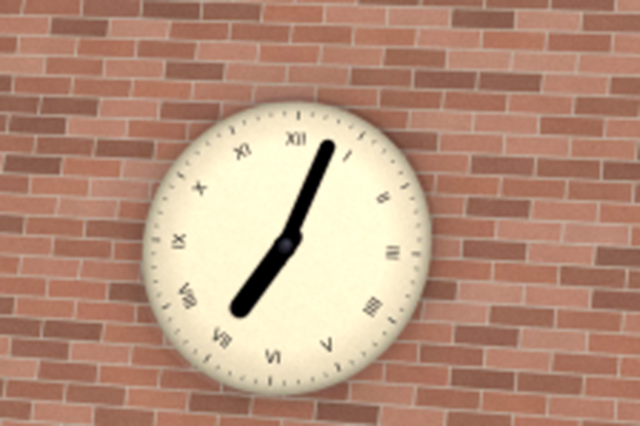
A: 7 h 03 min
